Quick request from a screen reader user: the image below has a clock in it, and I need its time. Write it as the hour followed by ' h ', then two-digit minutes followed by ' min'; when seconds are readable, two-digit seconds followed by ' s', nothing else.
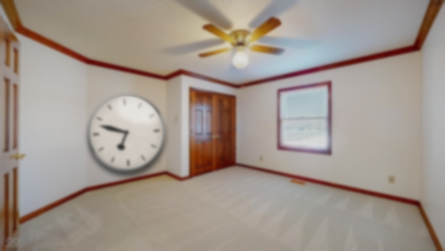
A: 6 h 48 min
